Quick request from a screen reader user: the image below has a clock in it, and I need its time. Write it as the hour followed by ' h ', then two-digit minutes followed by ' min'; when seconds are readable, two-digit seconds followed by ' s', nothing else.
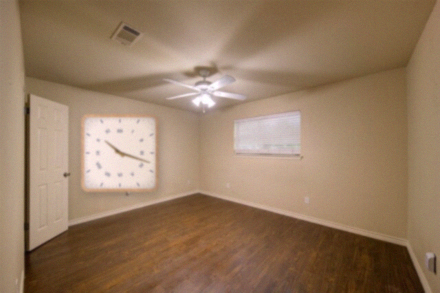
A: 10 h 18 min
